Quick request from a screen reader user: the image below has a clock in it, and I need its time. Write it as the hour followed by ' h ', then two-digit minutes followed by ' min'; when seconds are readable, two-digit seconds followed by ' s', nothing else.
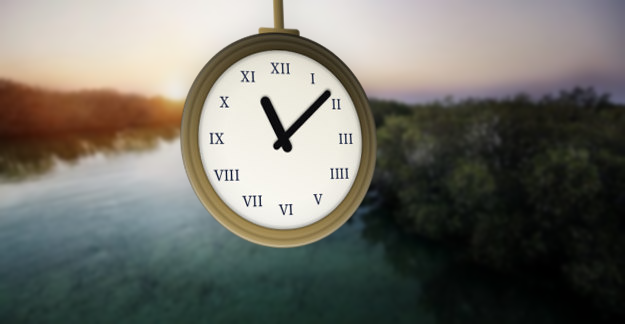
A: 11 h 08 min
